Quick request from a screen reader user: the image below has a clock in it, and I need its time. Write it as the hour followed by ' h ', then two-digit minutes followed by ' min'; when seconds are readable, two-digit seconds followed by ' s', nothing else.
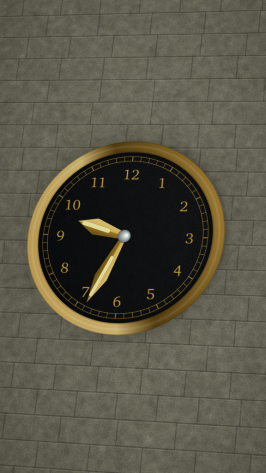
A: 9 h 34 min
